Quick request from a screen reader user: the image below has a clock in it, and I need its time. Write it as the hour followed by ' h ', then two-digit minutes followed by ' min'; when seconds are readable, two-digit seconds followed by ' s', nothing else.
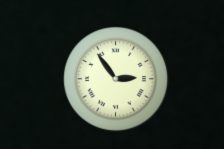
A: 2 h 54 min
